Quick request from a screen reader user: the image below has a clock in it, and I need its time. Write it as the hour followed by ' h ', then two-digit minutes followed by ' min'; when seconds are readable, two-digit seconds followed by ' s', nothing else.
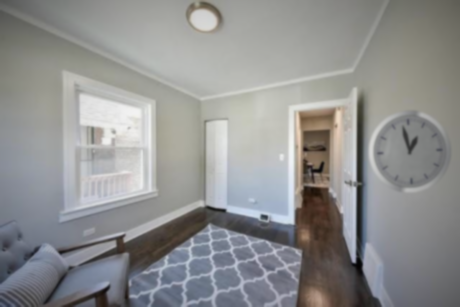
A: 12 h 58 min
